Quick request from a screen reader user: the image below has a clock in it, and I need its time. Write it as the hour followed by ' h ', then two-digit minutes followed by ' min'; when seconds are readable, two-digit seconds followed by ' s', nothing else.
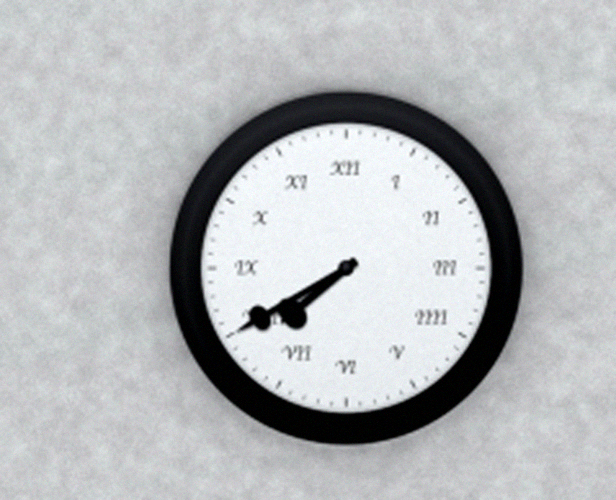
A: 7 h 40 min
